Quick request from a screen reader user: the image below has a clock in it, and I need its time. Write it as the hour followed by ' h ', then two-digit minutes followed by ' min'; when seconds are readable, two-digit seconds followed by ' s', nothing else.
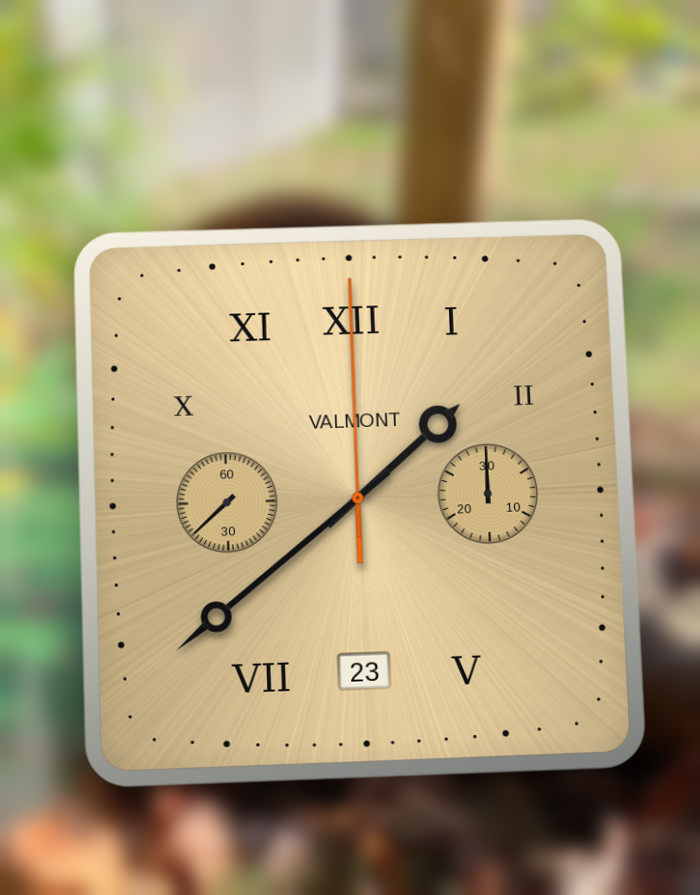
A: 1 h 38 min 38 s
